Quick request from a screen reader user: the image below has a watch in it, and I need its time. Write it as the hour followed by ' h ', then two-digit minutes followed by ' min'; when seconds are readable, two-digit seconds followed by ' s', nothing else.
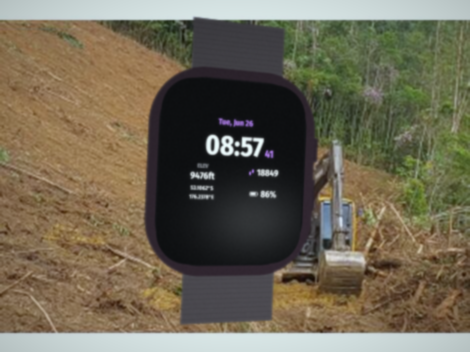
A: 8 h 57 min 41 s
